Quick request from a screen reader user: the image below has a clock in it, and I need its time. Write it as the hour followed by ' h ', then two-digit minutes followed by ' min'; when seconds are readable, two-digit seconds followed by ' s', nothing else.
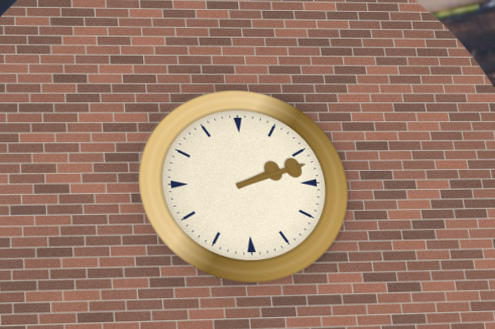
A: 2 h 12 min
